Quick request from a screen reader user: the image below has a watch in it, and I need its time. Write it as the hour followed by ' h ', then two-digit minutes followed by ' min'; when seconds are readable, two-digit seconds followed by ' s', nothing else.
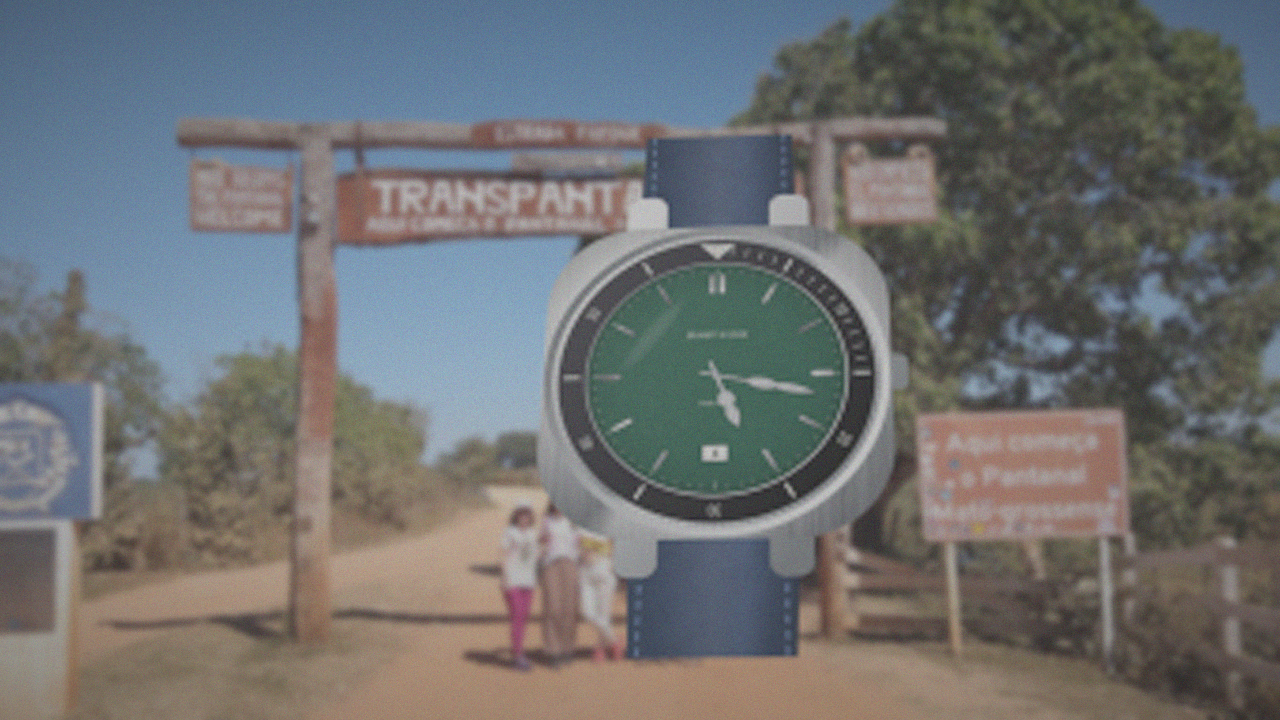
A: 5 h 17 min
